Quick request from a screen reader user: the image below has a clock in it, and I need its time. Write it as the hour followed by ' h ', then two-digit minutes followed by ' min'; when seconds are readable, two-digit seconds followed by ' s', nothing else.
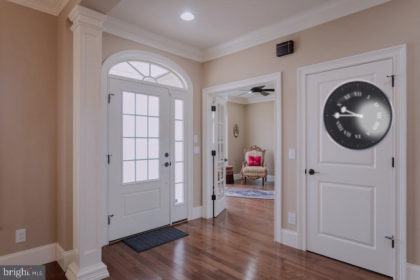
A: 9 h 45 min
